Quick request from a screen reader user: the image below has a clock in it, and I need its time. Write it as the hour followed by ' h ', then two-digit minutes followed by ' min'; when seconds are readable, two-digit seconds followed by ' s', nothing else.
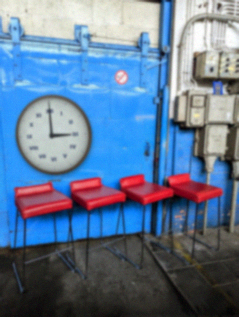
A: 3 h 00 min
